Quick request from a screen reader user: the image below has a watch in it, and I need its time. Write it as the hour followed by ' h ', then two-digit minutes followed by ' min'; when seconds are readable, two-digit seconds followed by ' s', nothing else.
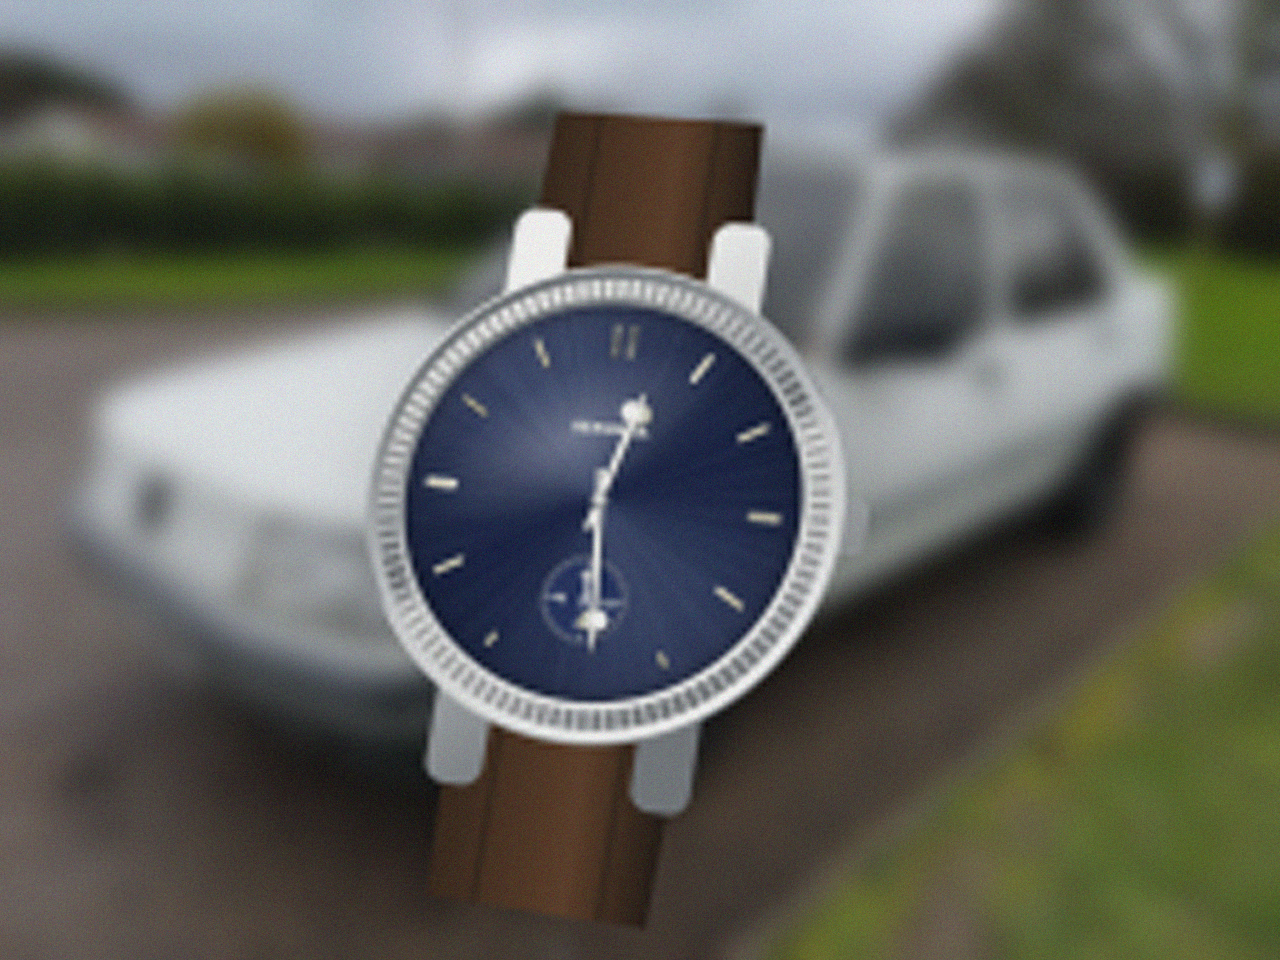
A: 12 h 29 min
